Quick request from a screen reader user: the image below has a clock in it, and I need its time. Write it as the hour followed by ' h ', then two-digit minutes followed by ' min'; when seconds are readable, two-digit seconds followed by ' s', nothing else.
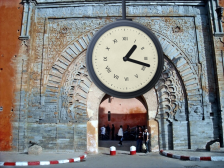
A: 1 h 18 min
